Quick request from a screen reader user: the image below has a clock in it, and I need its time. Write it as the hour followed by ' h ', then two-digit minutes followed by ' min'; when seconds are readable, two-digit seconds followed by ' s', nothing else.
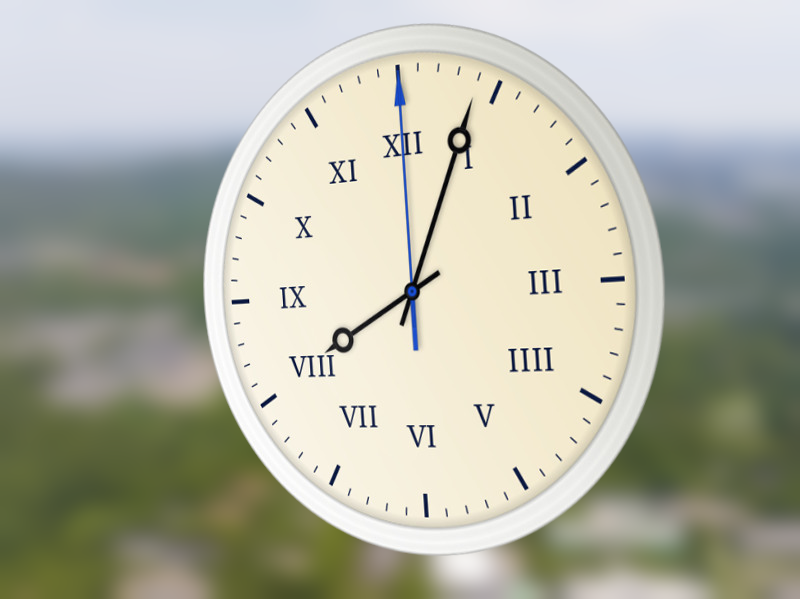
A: 8 h 04 min 00 s
